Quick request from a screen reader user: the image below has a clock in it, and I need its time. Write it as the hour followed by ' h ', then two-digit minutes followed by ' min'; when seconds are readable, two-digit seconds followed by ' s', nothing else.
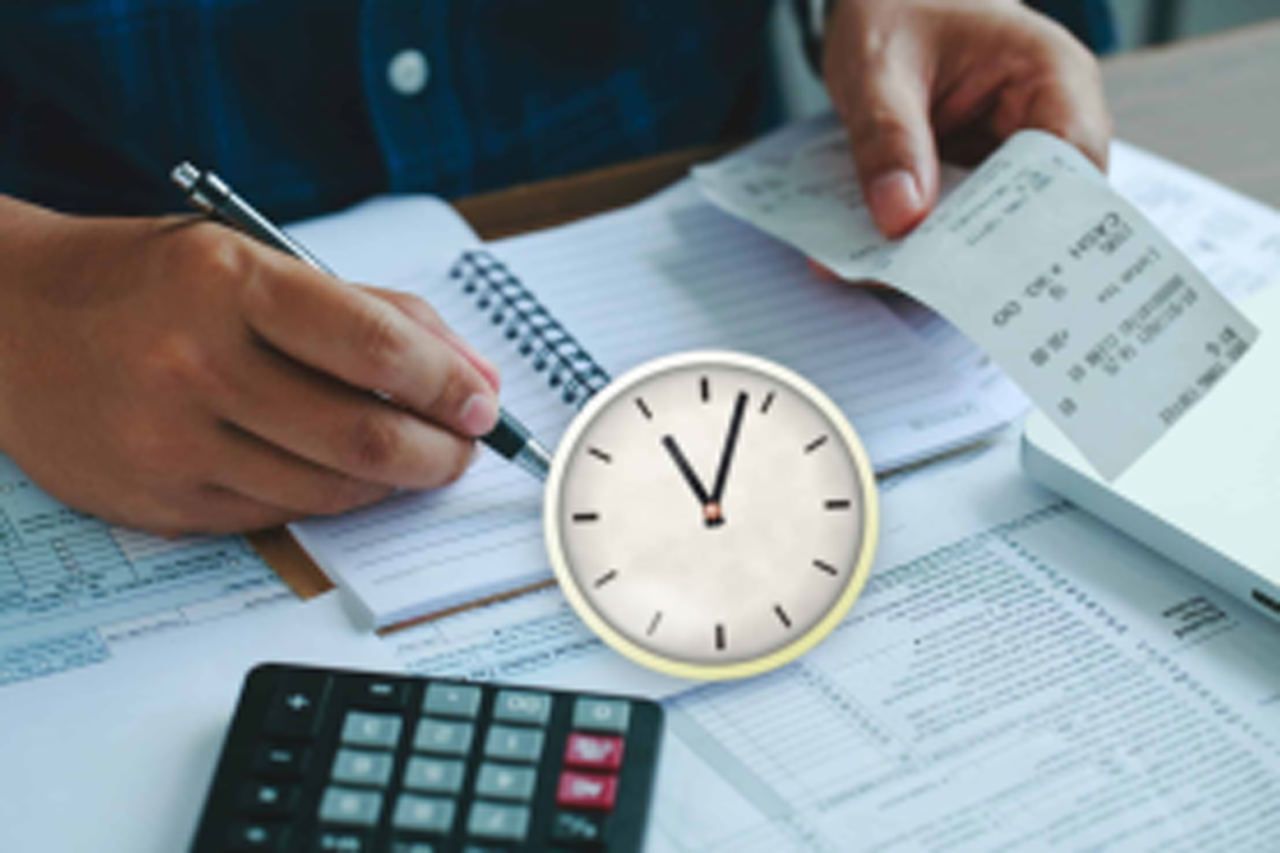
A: 11 h 03 min
